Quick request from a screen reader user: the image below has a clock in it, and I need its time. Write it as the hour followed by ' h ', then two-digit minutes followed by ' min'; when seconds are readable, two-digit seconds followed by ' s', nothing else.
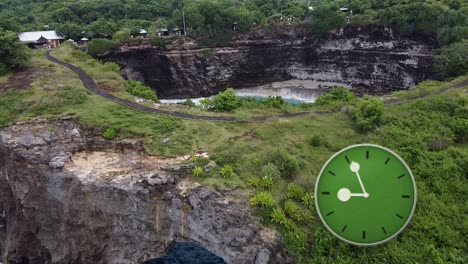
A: 8 h 56 min
